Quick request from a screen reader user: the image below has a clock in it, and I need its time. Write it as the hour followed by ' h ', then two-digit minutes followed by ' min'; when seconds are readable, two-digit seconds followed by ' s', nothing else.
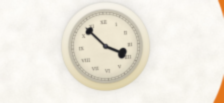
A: 3 h 53 min
